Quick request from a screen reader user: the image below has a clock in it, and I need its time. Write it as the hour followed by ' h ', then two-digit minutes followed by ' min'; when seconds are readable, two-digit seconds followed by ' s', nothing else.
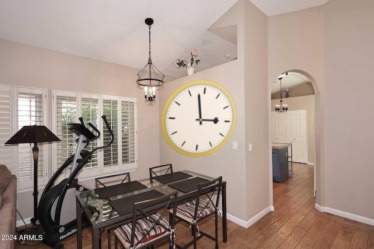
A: 2 h 58 min
